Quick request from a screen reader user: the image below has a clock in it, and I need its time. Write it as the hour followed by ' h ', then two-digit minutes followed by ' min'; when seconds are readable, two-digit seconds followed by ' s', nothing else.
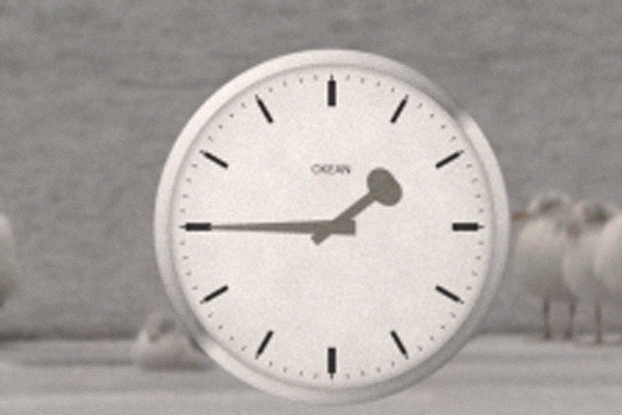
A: 1 h 45 min
